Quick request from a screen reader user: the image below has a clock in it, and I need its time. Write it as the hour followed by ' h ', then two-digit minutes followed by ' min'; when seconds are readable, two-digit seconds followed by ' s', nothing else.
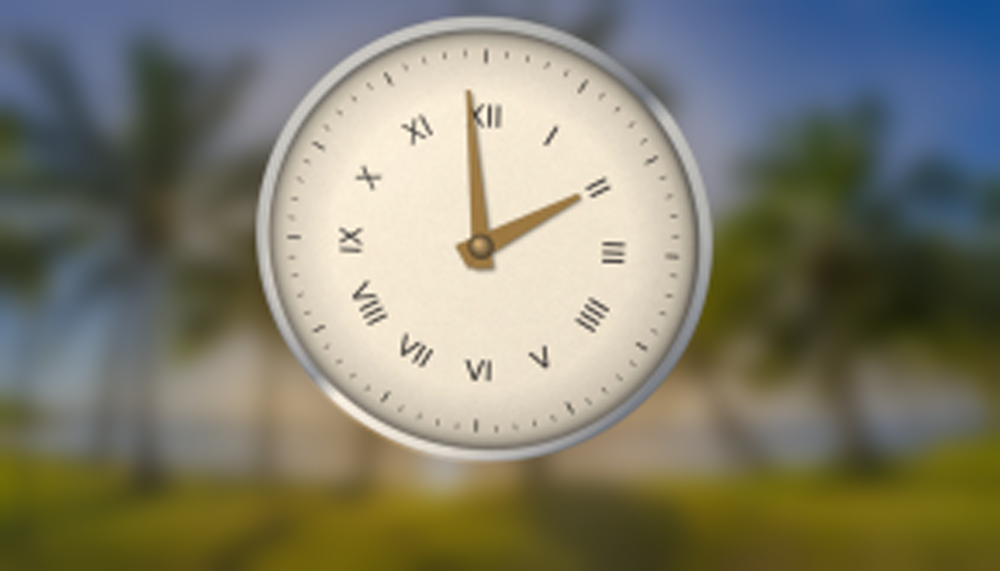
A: 1 h 59 min
